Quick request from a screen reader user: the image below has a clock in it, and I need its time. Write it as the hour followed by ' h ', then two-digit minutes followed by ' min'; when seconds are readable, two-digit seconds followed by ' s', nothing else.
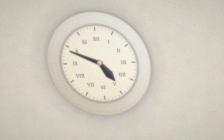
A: 4 h 49 min
